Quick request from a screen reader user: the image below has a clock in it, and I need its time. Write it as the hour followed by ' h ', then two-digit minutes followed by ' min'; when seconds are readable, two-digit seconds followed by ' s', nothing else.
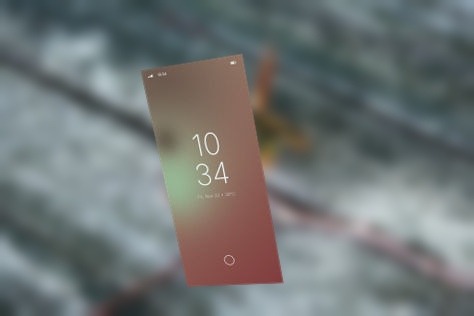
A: 10 h 34 min
